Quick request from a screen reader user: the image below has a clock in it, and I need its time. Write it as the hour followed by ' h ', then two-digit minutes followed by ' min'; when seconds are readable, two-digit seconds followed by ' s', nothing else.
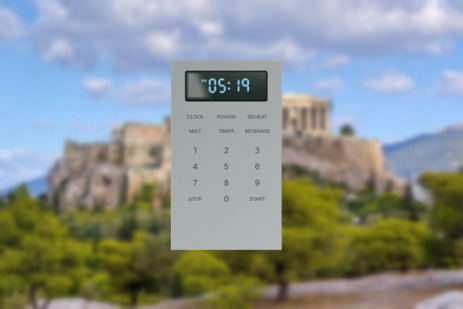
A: 5 h 19 min
